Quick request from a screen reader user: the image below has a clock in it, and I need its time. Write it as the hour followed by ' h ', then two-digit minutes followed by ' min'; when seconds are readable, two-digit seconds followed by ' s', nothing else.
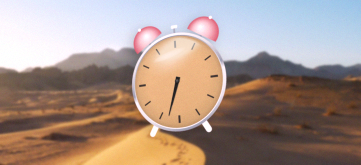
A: 6 h 33 min
